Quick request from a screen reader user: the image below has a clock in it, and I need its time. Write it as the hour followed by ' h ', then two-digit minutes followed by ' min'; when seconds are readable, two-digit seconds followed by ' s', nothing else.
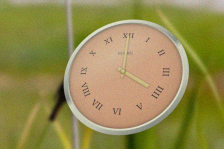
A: 4 h 00 min
